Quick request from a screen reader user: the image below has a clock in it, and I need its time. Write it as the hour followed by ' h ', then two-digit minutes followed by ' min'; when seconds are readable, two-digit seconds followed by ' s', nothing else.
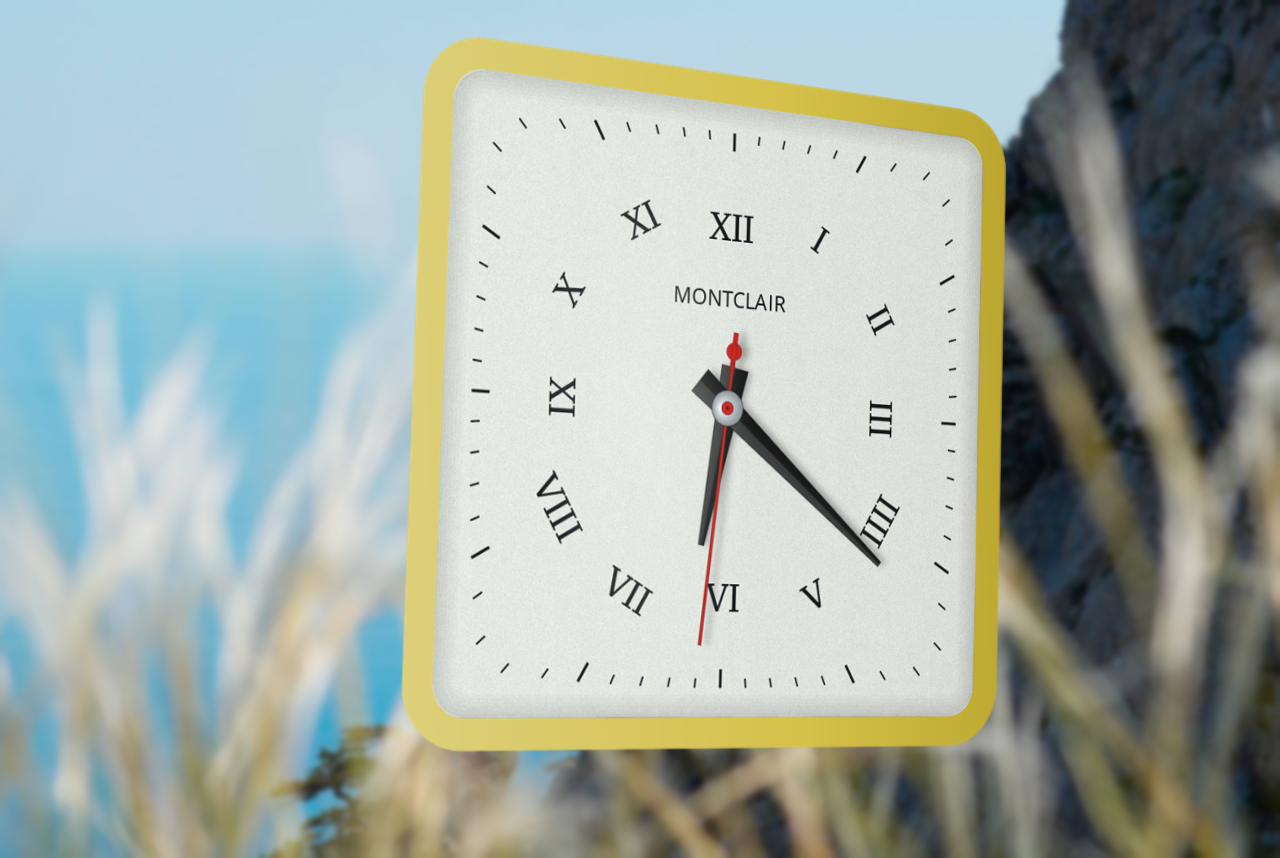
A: 6 h 21 min 31 s
